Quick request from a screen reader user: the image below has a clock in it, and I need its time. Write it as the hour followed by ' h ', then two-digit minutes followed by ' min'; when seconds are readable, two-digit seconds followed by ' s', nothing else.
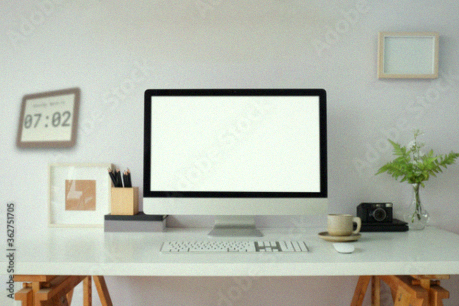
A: 7 h 02 min
